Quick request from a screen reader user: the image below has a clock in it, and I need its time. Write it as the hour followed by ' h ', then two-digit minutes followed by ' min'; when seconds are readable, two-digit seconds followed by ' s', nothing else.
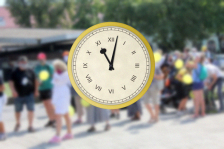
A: 11 h 02 min
